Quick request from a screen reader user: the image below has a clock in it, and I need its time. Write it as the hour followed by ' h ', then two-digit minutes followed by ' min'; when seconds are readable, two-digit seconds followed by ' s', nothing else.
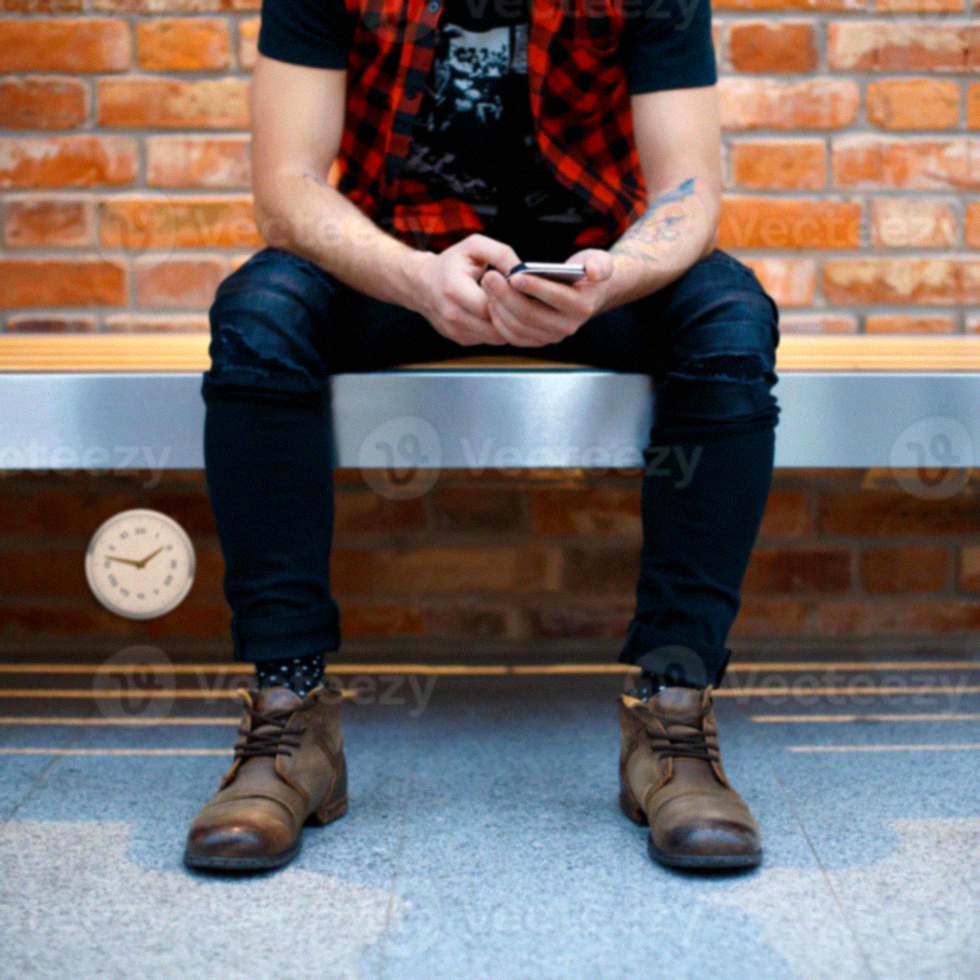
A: 1 h 47 min
